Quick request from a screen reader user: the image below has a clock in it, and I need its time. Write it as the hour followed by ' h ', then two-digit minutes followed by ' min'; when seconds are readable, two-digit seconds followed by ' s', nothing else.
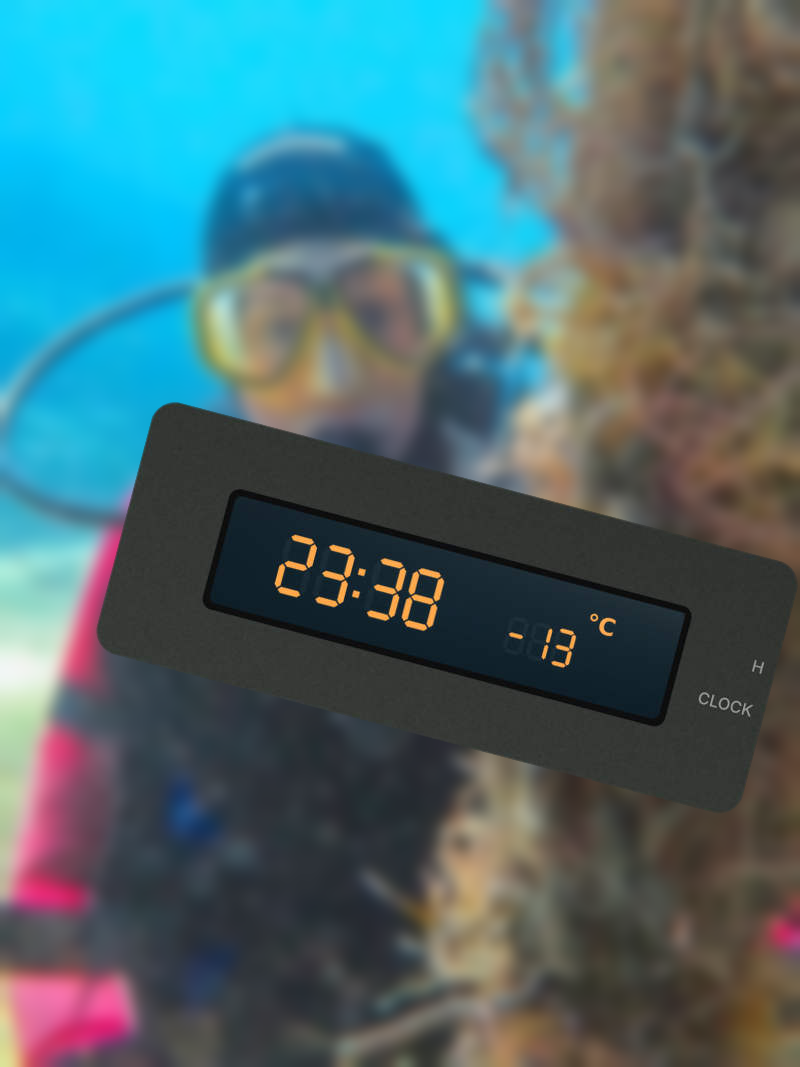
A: 23 h 38 min
